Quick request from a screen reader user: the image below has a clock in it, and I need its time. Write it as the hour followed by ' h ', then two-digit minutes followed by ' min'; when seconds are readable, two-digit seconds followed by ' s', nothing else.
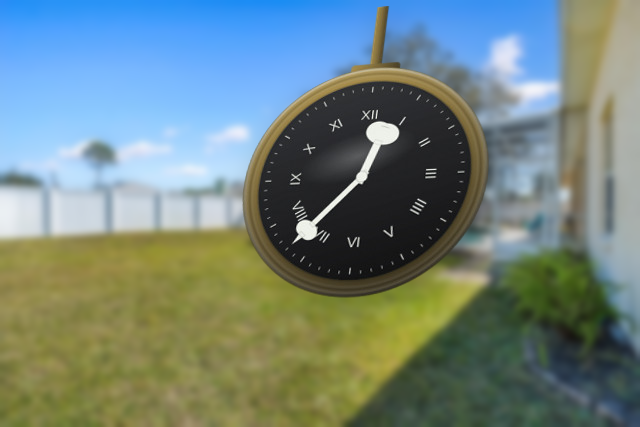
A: 12 h 37 min
